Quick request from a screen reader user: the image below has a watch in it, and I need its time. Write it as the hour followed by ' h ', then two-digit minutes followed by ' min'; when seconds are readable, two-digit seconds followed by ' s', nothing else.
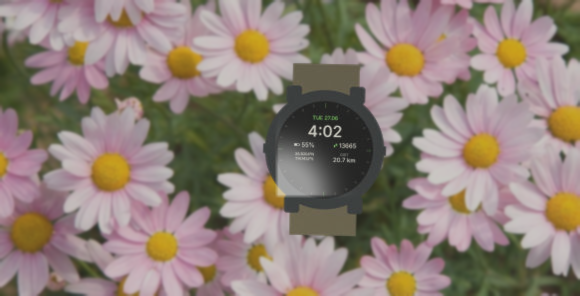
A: 4 h 02 min
